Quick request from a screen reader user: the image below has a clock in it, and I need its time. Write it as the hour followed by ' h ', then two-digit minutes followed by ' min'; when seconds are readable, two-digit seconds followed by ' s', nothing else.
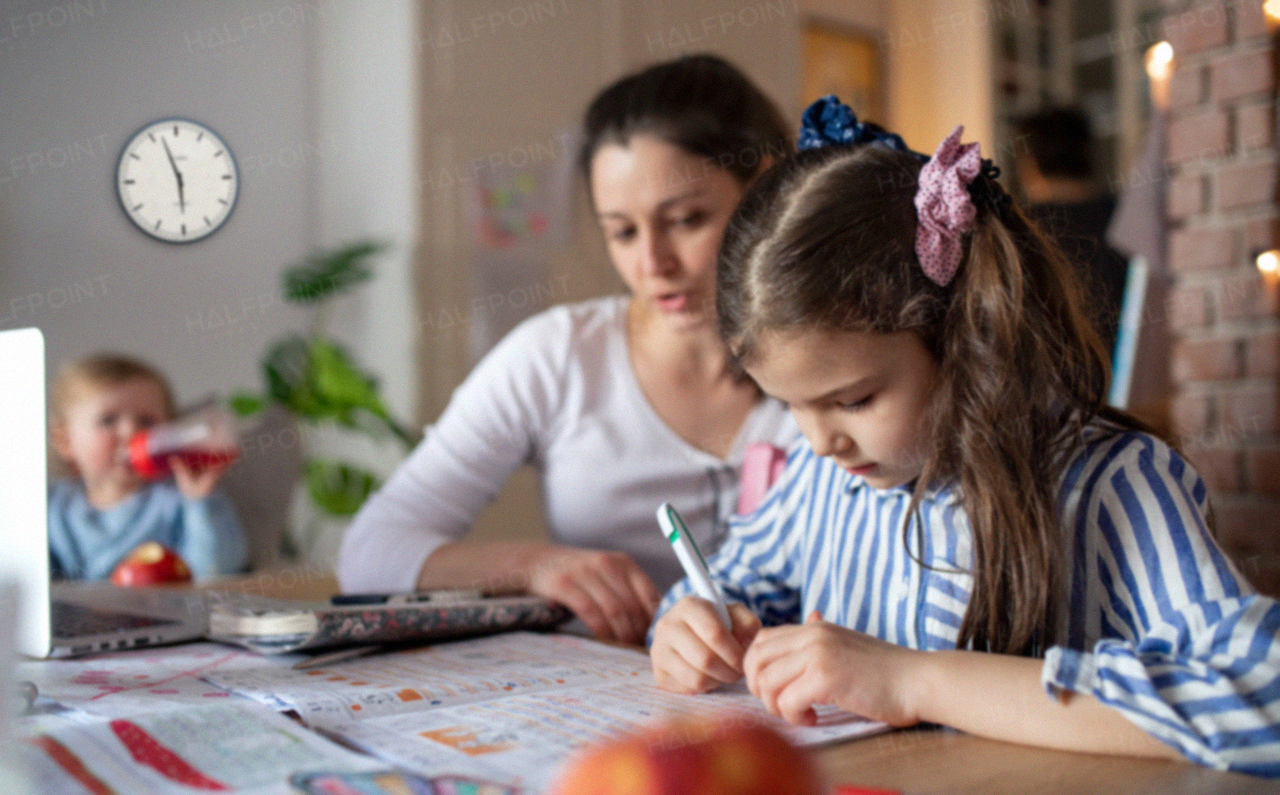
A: 5 h 57 min
